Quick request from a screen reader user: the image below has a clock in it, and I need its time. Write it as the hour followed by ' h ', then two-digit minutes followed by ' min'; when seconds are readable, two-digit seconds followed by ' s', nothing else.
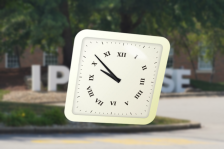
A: 9 h 52 min
